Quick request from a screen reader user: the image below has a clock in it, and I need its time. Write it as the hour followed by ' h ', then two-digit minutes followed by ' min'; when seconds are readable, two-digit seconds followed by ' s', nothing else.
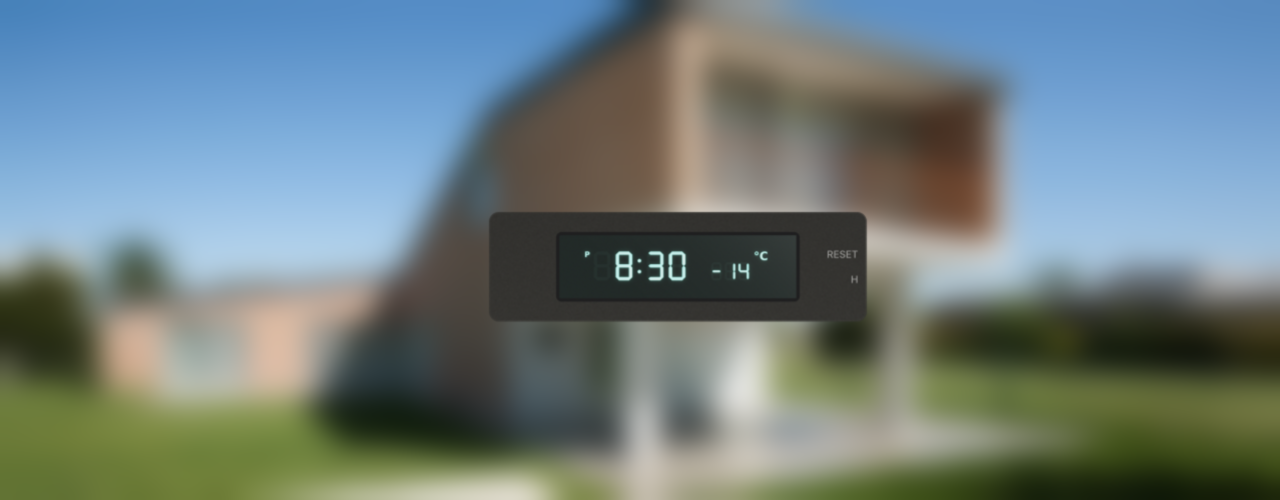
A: 8 h 30 min
